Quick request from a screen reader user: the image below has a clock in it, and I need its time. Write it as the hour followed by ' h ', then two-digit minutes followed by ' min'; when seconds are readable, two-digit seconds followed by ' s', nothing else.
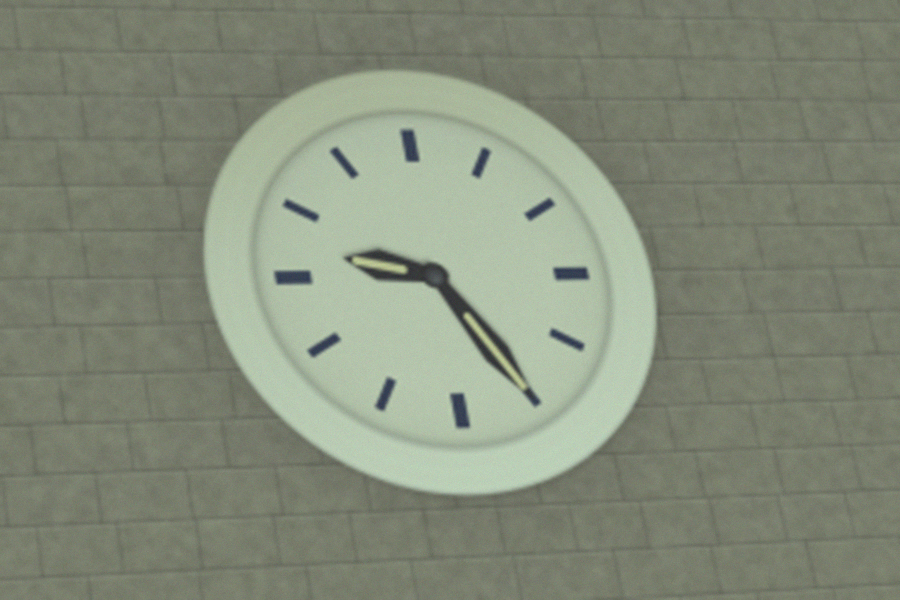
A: 9 h 25 min
